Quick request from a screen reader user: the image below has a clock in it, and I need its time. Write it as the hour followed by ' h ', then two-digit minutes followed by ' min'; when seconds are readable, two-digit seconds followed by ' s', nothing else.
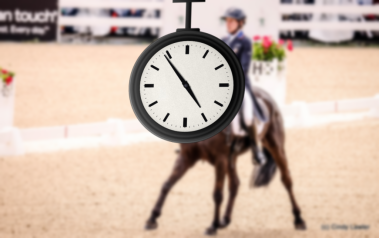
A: 4 h 54 min
